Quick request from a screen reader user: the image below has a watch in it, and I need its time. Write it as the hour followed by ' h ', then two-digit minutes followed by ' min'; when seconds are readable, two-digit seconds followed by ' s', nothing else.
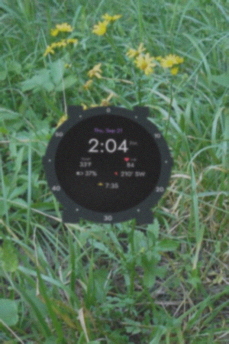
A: 2 h 04 min
